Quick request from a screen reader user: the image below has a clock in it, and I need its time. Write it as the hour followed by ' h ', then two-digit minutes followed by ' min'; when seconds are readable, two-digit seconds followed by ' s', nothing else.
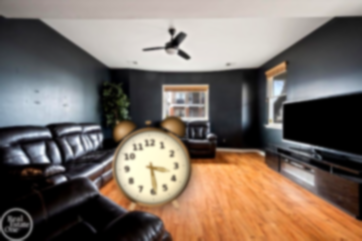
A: 3 h 29 min
